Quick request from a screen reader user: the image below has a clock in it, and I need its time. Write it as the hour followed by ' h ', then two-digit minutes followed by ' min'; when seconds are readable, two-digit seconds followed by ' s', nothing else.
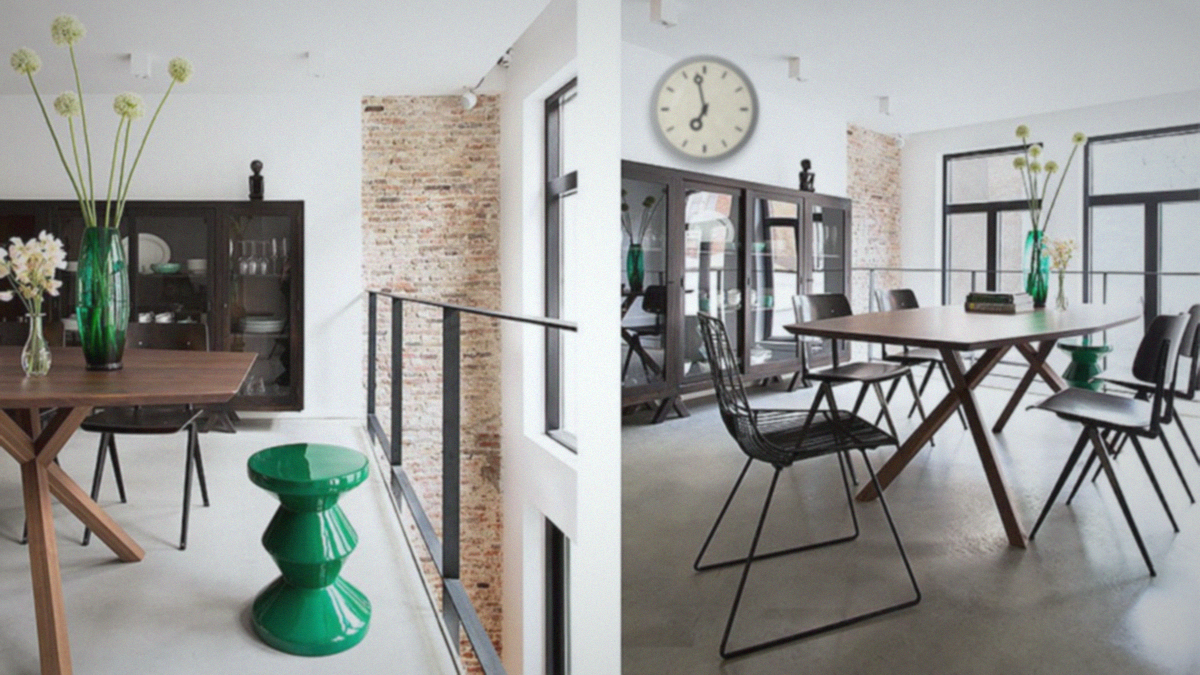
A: 6 h 58 min
